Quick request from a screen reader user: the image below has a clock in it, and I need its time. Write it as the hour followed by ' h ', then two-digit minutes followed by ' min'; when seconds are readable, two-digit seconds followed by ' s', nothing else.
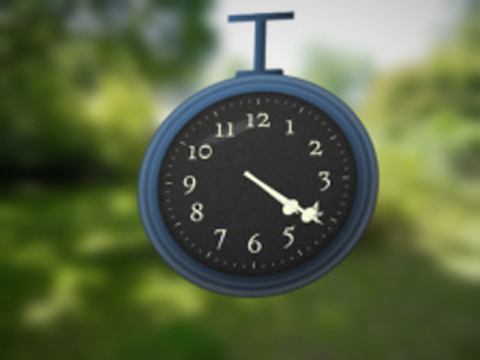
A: 4 h 21 min
